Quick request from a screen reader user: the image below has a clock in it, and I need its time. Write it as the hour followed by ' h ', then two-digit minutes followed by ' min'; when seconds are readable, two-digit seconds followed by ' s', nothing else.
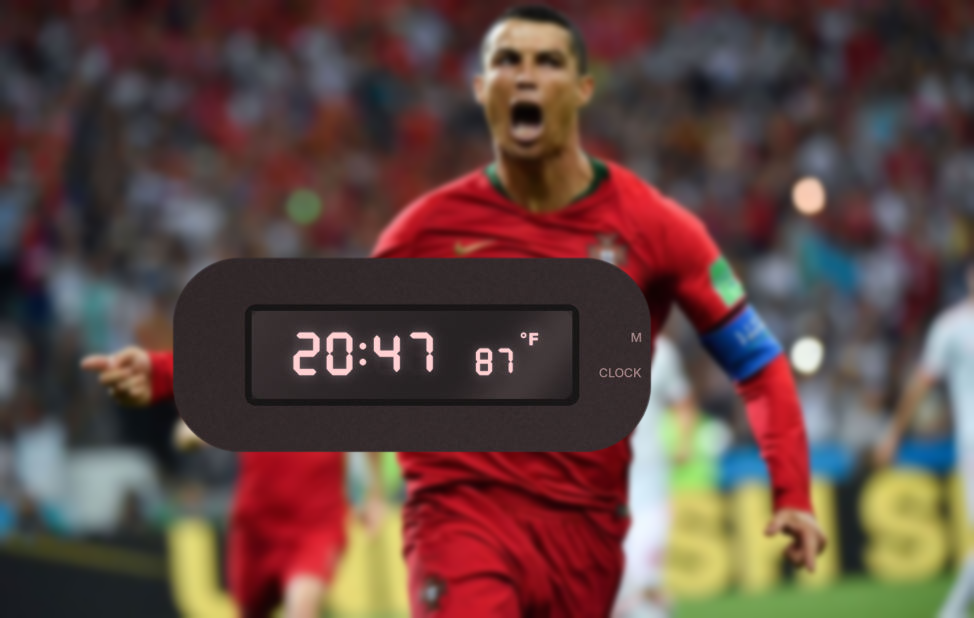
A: 20 h 47 min
